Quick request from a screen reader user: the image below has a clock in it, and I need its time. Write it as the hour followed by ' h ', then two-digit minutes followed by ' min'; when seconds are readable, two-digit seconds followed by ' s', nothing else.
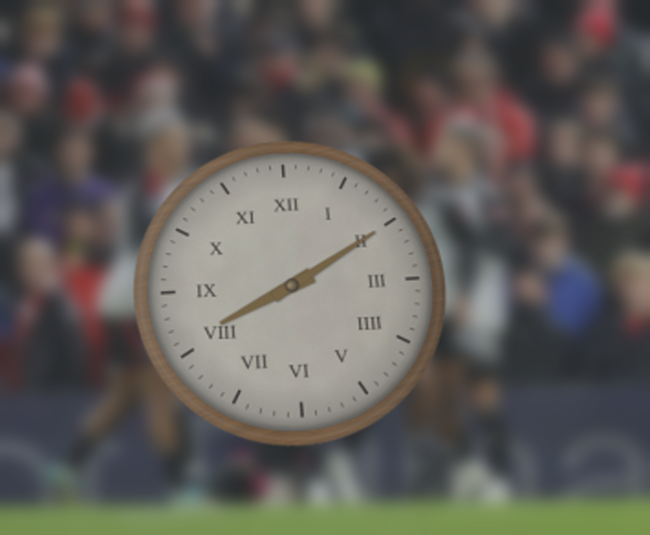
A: 8 h 10 min
